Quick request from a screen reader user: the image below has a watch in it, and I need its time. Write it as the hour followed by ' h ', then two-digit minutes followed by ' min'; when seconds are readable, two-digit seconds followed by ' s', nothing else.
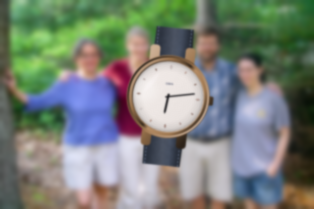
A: 6 h 13 min
